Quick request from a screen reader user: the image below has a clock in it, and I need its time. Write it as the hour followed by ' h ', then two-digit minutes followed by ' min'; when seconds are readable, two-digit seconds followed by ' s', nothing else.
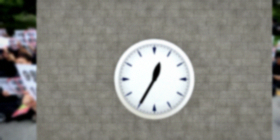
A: 12 h 35 min
